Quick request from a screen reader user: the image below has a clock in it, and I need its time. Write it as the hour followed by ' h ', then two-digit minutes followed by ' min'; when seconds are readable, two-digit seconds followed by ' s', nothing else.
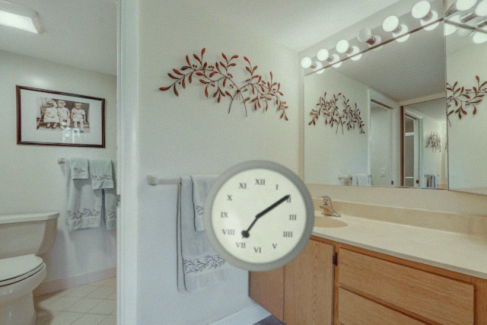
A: 7 h 09 min
